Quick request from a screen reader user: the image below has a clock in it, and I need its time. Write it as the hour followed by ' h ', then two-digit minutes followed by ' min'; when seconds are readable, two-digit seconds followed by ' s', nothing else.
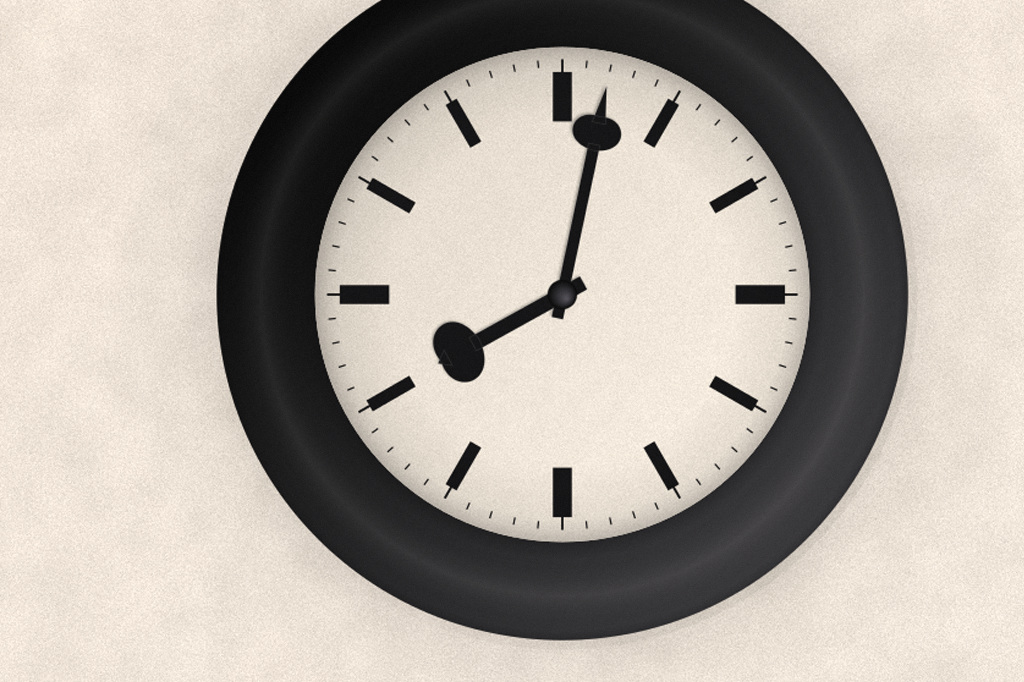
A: 8 h 02 min
